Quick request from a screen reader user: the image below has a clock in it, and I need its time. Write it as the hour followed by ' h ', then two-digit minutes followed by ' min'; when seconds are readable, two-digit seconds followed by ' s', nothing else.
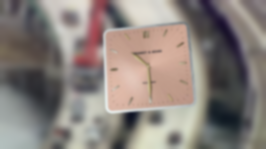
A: 10 h 30 min
